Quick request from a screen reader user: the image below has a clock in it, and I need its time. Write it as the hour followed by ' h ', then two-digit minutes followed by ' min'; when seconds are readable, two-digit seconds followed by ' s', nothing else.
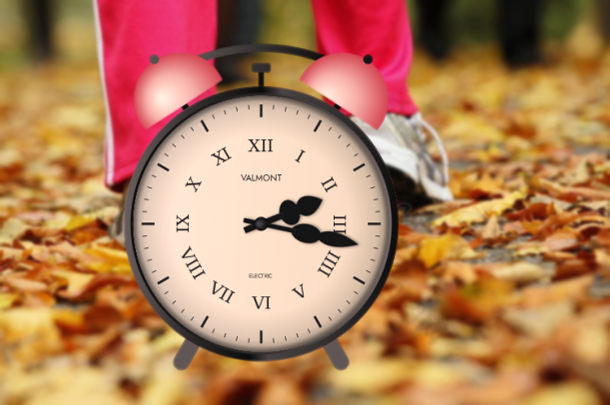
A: 2 h 17 min
